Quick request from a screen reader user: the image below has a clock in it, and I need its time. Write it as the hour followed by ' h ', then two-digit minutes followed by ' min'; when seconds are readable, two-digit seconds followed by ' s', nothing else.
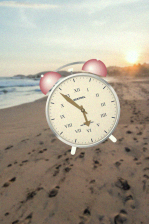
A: 5 h 54 min
